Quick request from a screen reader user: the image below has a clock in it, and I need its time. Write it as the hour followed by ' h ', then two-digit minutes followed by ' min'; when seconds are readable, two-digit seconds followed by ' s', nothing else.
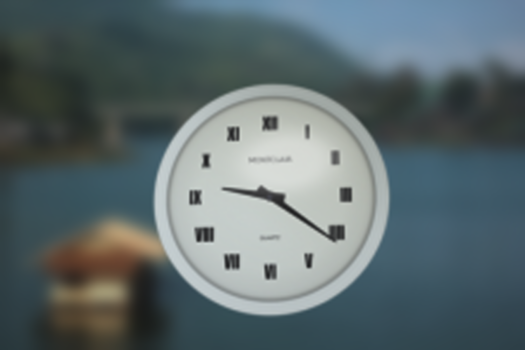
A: 9 h 21 min
